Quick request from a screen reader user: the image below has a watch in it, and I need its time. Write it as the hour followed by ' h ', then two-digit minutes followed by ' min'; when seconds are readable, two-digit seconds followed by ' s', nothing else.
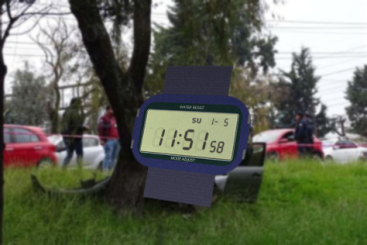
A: 11 h 51 min 58 s
